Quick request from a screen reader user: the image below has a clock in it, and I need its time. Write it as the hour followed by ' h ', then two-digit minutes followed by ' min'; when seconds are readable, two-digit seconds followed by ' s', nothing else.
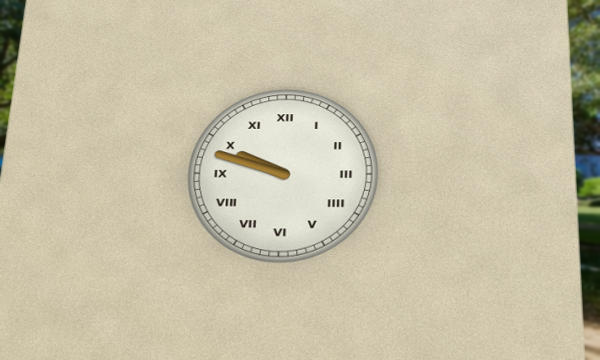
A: 9 h 48 min
